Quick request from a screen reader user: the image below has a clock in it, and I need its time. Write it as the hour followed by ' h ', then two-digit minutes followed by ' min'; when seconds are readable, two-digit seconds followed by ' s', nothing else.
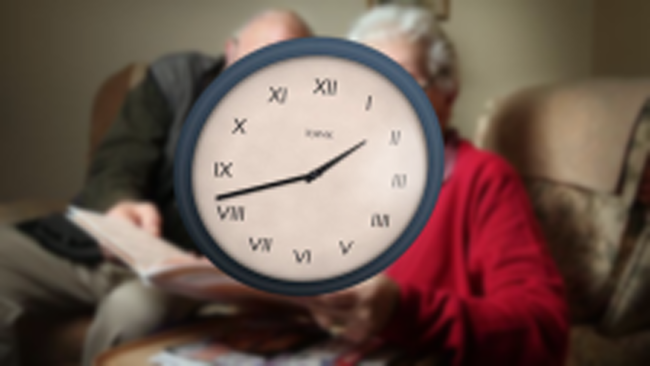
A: 1 h 42 min
